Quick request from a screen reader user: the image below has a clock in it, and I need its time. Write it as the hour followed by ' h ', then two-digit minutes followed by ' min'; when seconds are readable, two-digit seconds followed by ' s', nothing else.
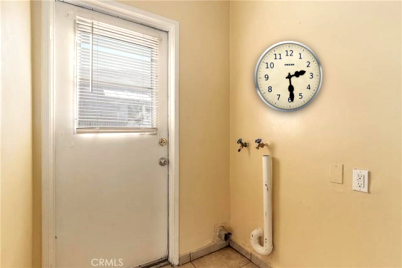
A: 2 h 29 min
